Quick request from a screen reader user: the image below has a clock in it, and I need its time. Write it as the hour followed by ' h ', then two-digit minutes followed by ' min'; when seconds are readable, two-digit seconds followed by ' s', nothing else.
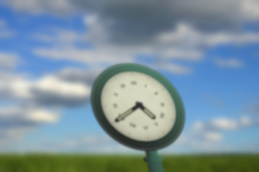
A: 4 h 40 min
